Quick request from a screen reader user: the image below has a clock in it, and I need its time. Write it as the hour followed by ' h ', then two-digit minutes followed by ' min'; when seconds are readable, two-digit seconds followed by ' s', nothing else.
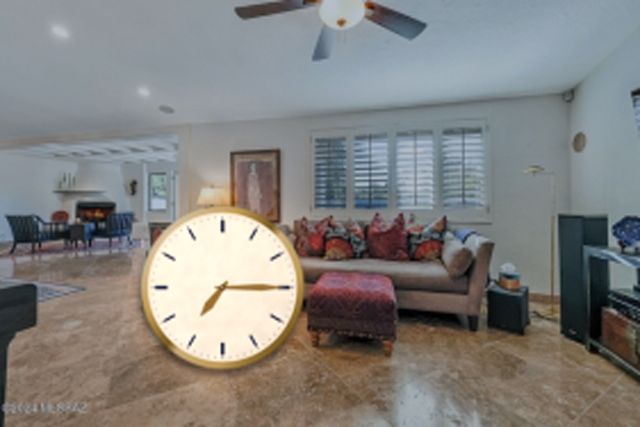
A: 7 h 15 min
